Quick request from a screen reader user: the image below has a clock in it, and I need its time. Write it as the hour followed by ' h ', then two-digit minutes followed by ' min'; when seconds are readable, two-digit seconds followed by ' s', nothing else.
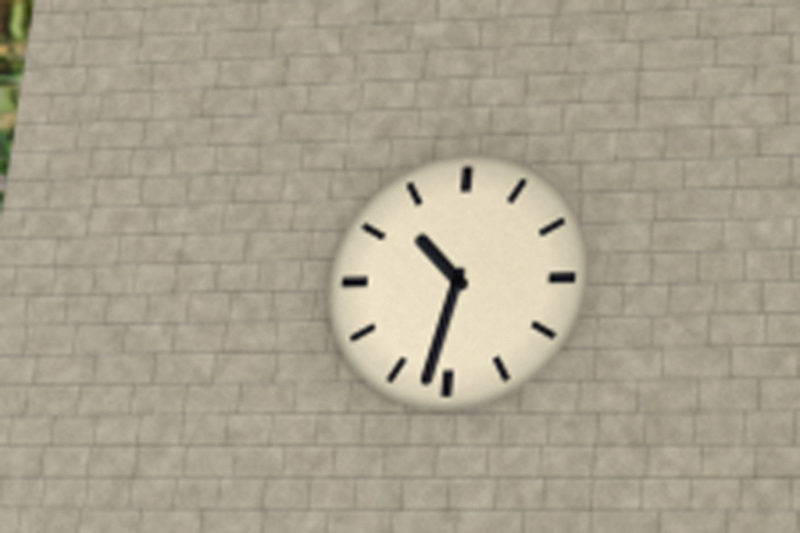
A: 10 h 32 min
